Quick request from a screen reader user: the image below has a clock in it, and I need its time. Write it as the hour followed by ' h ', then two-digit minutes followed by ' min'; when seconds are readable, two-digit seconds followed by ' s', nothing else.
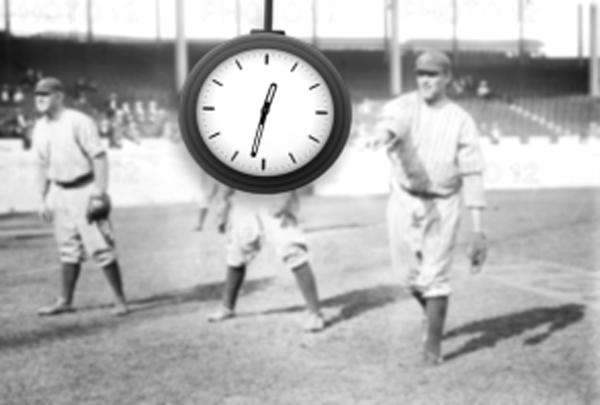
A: 12 h 32 min
